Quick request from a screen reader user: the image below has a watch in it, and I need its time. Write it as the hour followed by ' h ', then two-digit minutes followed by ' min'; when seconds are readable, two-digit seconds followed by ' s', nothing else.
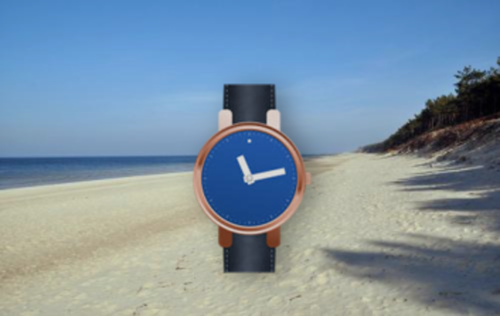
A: 11 h 13 min
